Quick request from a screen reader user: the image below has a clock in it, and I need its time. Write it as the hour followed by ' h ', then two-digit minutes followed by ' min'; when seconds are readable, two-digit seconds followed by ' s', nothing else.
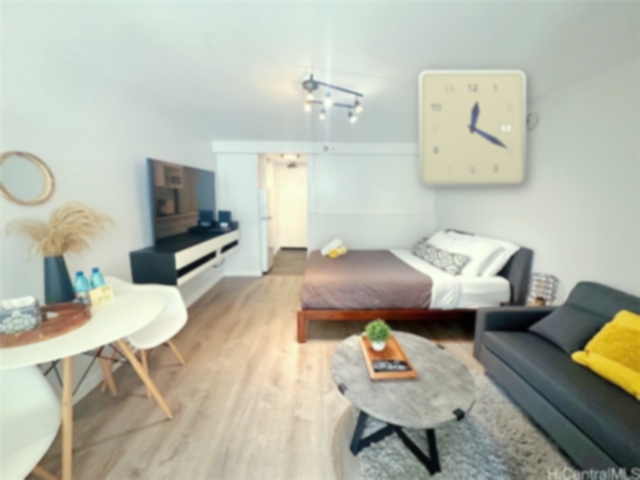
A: 12 h 20 min
